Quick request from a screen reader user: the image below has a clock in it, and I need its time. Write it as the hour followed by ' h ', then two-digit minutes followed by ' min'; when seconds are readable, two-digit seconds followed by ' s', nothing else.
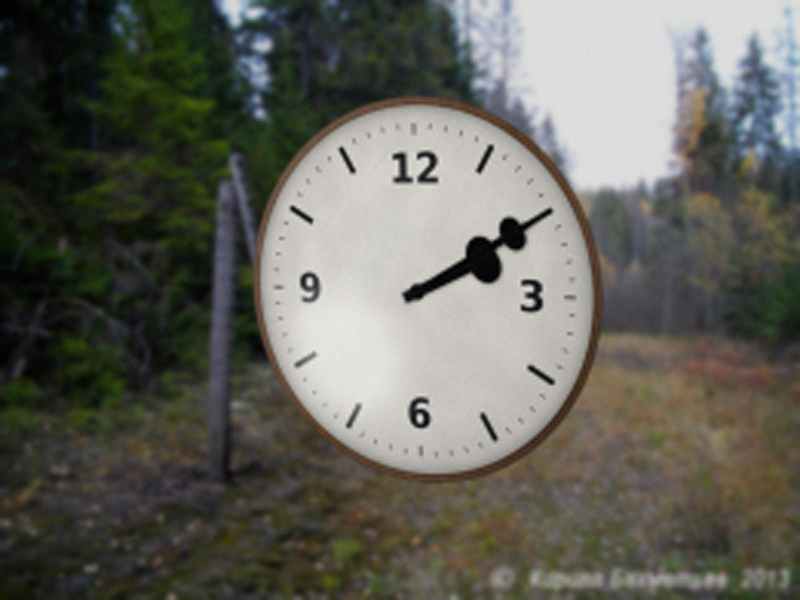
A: 2 h 10 min
